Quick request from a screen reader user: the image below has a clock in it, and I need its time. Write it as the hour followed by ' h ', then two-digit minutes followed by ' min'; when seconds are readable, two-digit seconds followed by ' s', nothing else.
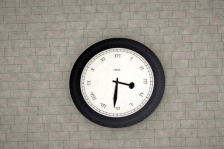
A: 3 h 31 min
